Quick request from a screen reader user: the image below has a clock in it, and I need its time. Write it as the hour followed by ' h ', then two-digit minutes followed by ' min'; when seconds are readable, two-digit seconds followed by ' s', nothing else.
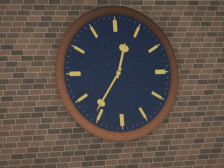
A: 12 h 36 min
